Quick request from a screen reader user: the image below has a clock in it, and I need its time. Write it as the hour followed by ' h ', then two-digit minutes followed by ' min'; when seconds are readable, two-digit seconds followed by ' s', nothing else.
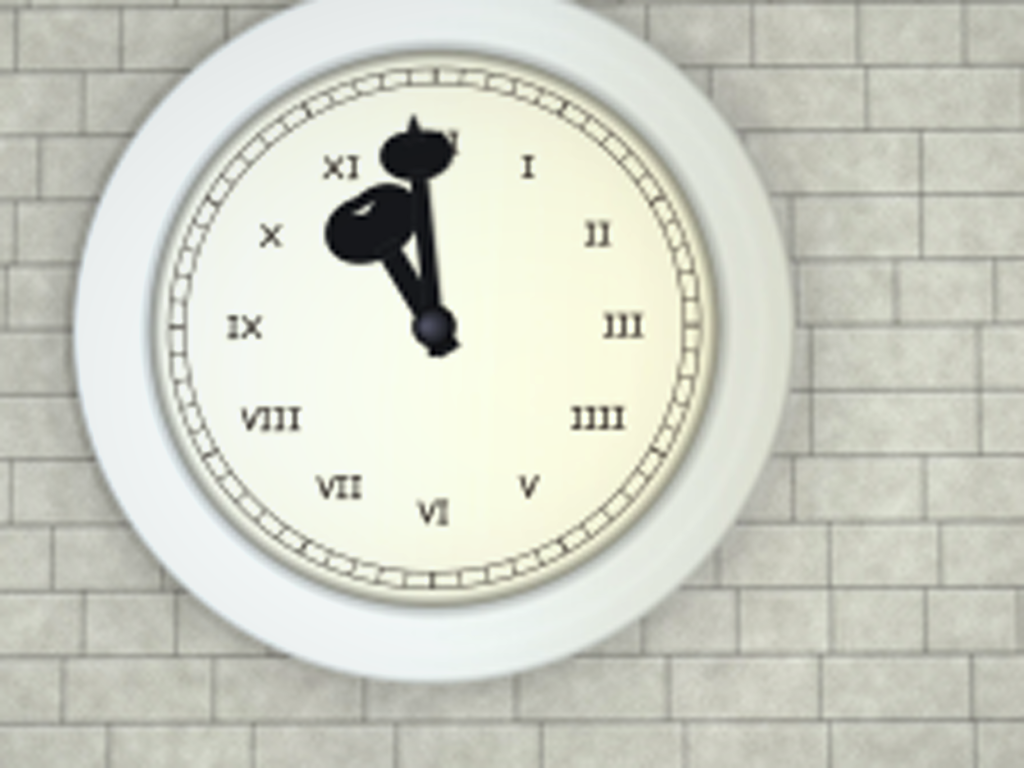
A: 10 h 59 min
